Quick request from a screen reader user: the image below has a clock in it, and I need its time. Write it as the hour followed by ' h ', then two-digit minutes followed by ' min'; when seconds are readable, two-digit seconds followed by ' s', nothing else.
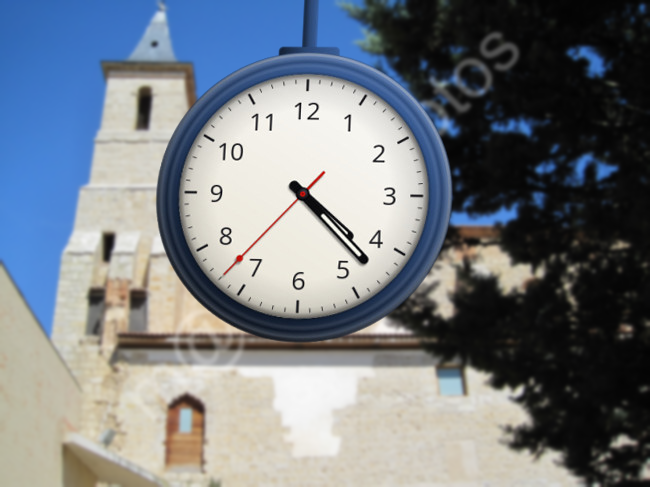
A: 4 h 22 min 37 s
